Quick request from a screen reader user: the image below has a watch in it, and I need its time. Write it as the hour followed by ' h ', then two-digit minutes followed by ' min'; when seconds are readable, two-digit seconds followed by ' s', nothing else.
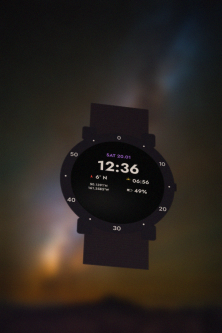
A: 12 h 36 min
